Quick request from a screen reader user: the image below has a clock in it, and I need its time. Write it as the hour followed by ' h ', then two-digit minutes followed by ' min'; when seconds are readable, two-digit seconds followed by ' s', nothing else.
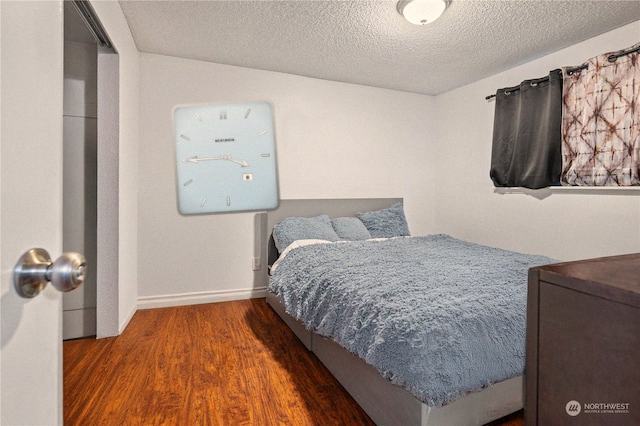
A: 3 h 45 min
